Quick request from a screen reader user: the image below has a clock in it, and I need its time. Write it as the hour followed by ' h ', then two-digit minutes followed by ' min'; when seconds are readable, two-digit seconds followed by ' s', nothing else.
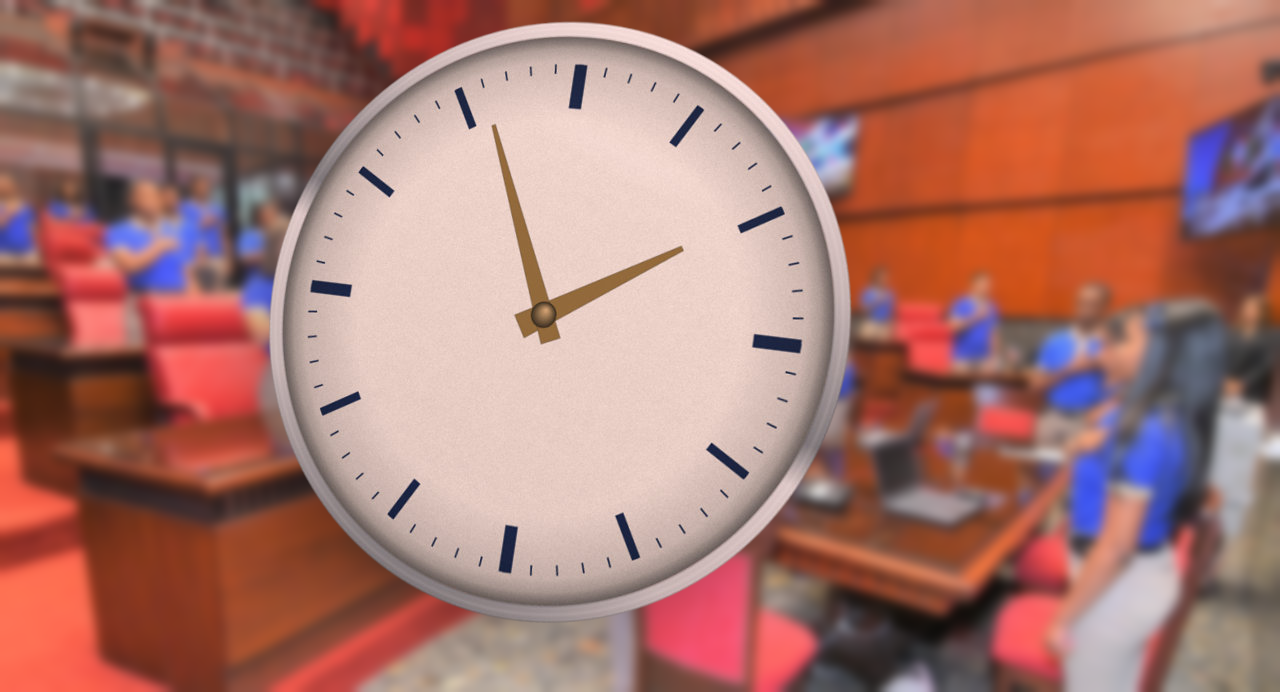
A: 1 h 56 min
